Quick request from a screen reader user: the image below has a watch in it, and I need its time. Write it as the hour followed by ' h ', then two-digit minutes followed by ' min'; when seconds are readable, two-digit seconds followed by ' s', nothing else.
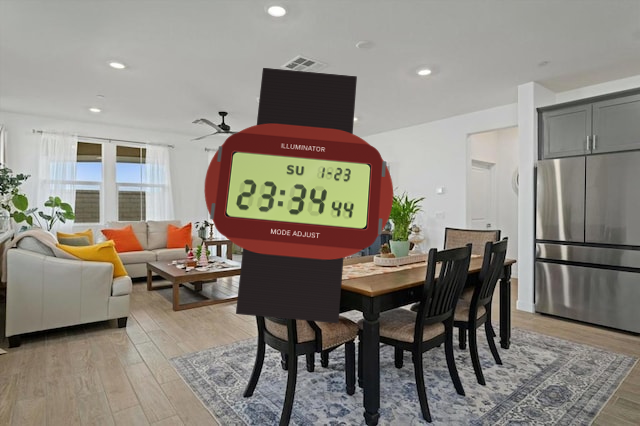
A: 23 h 34 min 44 s
